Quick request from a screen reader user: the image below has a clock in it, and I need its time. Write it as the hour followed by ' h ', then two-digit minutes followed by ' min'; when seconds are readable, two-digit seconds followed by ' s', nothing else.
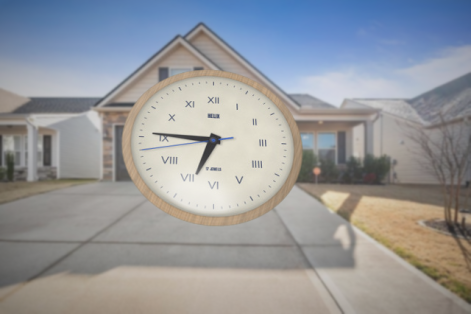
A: 6 h 45 min 43 s
